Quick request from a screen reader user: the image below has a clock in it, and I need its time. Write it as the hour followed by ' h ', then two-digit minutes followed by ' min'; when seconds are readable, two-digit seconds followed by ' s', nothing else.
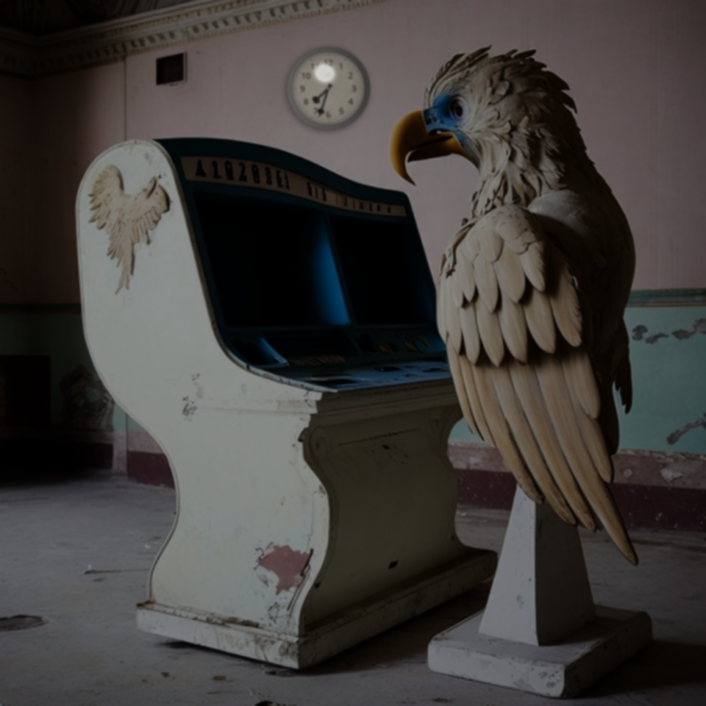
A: 7 h 33 min
